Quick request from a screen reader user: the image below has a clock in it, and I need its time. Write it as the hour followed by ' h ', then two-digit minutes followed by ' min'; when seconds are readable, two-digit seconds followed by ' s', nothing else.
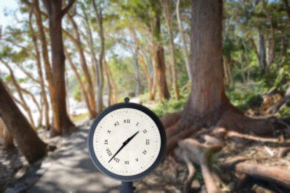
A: 1 h 37 min
